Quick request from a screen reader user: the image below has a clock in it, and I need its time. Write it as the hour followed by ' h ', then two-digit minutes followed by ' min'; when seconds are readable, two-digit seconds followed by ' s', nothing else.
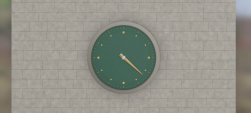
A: 4 h 22 min
